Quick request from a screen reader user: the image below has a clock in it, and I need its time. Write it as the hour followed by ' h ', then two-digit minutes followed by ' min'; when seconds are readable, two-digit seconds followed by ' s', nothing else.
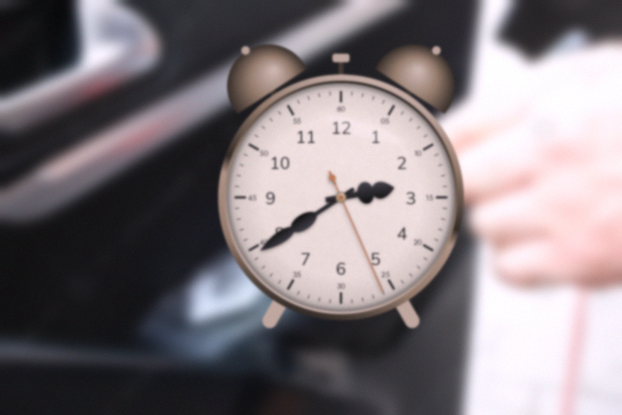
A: 2 h 39 min 26 s
